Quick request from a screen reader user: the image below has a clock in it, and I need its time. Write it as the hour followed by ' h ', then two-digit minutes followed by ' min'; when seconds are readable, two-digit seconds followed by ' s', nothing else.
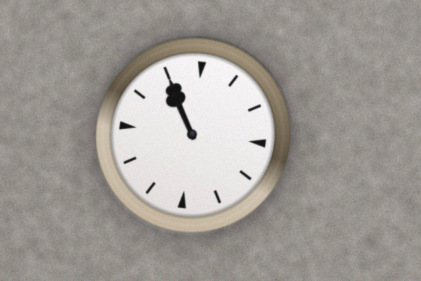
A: 10 h 55 min
